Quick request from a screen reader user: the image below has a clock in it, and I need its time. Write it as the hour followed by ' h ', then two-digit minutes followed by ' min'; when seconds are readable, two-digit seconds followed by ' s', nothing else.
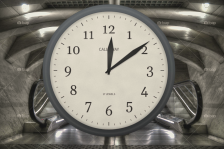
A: 12 h 09 min
